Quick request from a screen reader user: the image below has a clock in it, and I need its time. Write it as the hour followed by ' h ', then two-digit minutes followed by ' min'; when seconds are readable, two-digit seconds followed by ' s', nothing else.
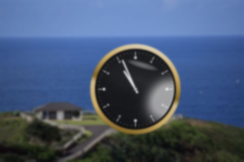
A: 10 h 56 min
